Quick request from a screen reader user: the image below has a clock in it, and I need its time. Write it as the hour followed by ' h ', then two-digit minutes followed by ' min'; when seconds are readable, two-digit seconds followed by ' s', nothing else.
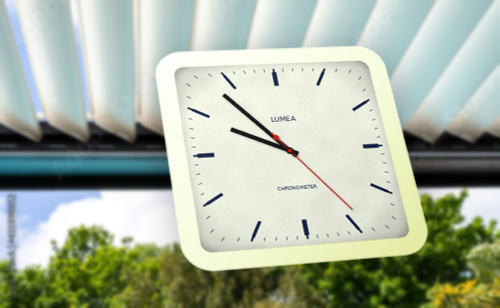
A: 9 h 53 min 24 s
